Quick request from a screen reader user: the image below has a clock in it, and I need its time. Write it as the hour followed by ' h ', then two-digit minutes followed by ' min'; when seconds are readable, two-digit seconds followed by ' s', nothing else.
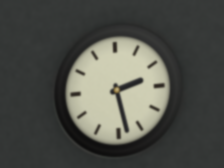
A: 2 h 28 min
